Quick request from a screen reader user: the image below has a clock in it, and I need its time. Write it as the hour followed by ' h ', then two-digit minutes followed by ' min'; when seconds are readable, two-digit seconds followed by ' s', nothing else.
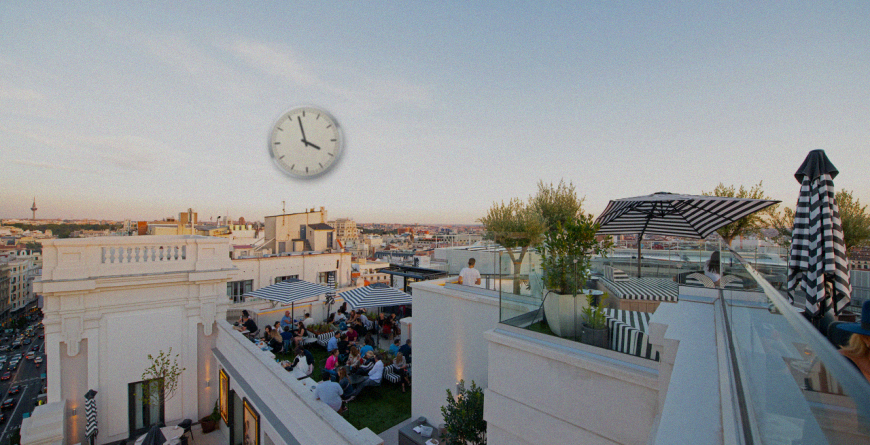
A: 3 h 58 min
